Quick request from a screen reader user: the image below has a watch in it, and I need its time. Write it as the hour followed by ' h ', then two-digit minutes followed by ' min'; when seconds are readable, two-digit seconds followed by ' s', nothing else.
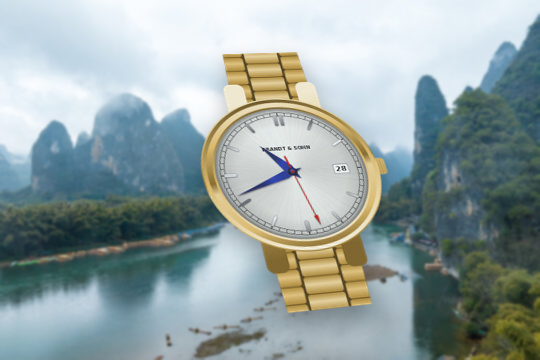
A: 10 h 41 min 28 s
